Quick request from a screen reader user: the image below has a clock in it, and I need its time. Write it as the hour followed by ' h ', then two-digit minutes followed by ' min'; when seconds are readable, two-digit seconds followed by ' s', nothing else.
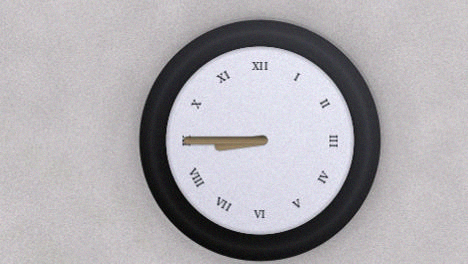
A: 8 h 45 min
